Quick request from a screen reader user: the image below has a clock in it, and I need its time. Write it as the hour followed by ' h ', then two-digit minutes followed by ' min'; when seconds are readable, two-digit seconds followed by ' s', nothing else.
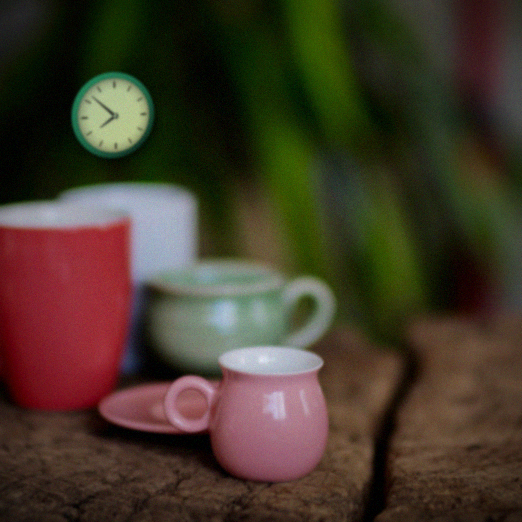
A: 7 h 52 min
